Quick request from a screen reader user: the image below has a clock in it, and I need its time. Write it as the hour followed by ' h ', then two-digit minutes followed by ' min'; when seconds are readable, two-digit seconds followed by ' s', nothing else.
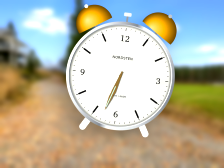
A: 6 h 33 min
